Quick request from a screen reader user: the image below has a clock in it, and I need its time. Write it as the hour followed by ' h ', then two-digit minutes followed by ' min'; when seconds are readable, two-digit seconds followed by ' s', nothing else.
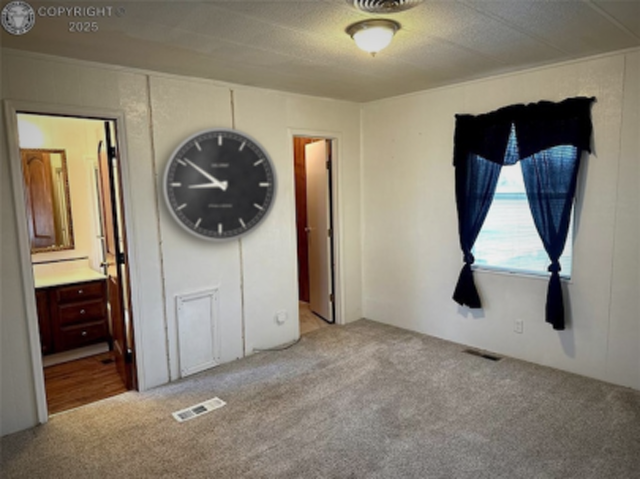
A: 8 h 51 min
